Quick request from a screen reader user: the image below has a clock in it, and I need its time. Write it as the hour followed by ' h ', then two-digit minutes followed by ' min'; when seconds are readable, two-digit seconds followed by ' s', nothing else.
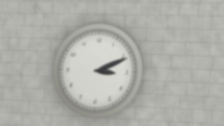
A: 3 h 11 min
